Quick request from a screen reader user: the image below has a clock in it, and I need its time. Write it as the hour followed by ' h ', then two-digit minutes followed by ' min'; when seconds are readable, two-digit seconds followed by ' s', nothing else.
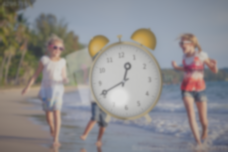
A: 12 h 41 min
